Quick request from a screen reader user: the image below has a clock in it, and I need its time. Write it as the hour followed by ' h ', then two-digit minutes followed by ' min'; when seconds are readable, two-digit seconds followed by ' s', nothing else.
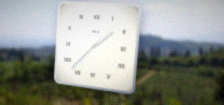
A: 1 h 37 min
